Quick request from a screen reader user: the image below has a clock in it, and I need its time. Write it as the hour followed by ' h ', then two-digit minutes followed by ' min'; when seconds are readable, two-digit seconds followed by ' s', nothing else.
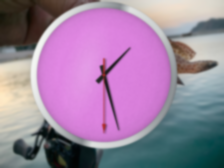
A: 1 h 27 min 30 s
